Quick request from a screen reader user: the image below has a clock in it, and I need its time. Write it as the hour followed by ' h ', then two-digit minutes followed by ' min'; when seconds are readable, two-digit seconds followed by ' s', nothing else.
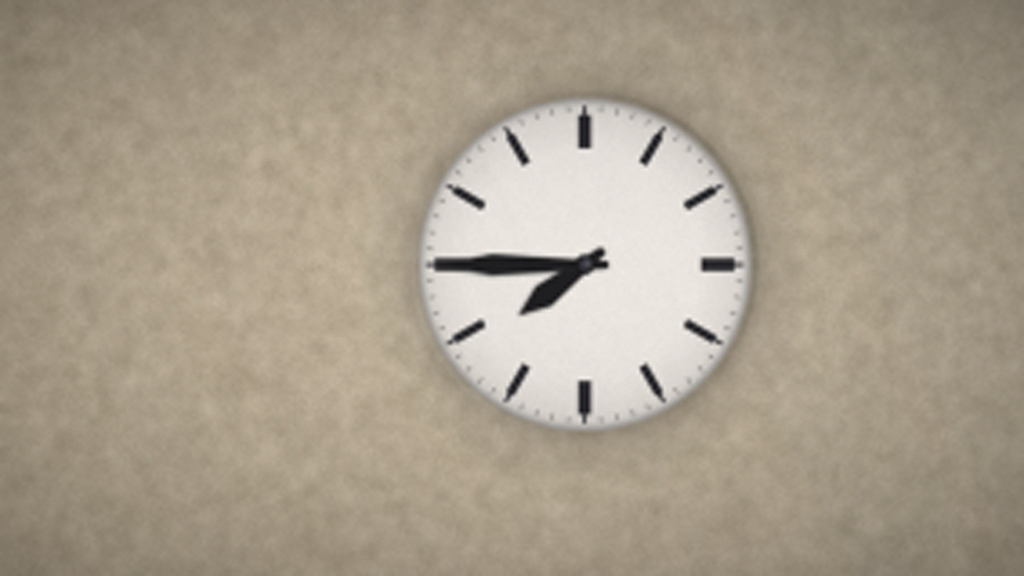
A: 7 h 45 min
